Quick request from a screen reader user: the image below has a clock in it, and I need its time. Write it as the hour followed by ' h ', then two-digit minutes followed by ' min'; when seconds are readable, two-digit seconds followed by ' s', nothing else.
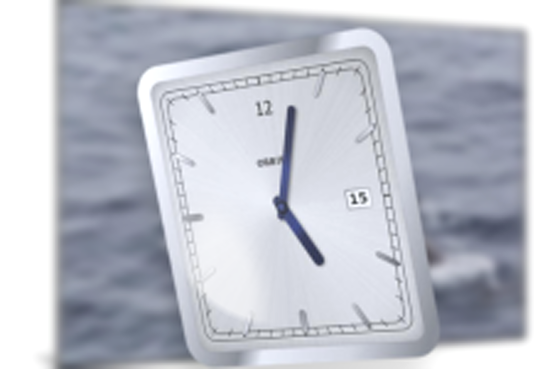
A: 5 h 03 min
